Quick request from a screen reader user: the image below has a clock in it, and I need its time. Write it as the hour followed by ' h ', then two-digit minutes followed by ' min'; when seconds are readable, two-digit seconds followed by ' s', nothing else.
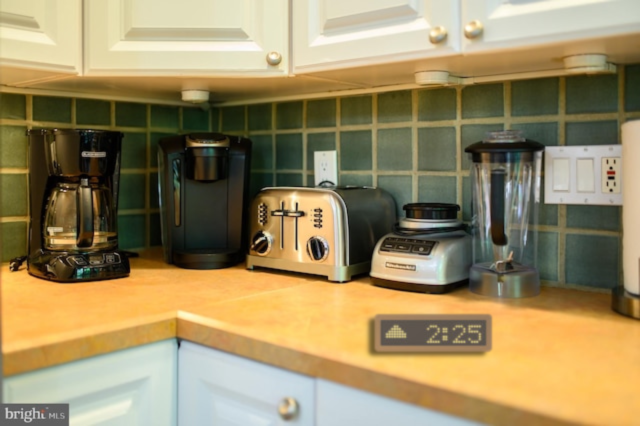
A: 2 h 25 min
